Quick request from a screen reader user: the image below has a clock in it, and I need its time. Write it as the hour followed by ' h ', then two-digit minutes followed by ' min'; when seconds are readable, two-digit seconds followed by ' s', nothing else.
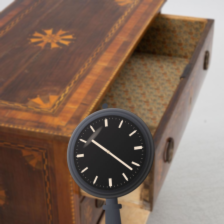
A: 10 h 22 min
